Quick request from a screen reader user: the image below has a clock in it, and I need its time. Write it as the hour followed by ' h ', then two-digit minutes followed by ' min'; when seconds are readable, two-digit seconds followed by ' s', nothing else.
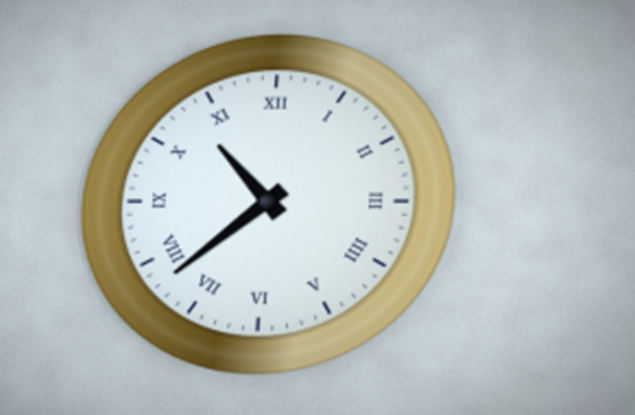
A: 10 h 38 min
